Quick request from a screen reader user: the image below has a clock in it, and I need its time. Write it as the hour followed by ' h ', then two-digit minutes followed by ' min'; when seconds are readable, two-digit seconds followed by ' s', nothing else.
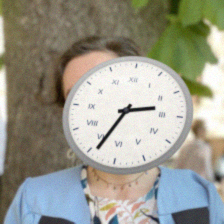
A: 2 h 34 min
